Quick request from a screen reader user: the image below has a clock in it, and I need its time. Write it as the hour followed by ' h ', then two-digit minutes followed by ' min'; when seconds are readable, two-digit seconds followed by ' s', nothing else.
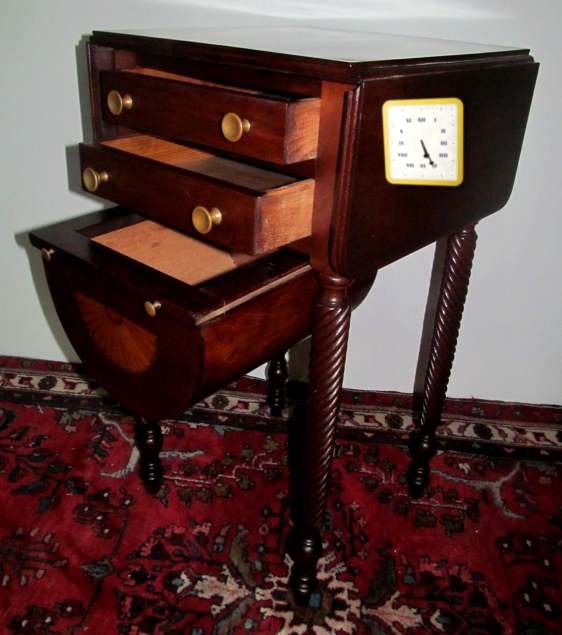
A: 5 h 26 min
